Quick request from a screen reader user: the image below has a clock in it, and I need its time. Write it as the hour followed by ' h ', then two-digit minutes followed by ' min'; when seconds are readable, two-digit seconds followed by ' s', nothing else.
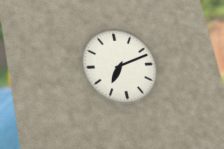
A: 7 h 12 min
